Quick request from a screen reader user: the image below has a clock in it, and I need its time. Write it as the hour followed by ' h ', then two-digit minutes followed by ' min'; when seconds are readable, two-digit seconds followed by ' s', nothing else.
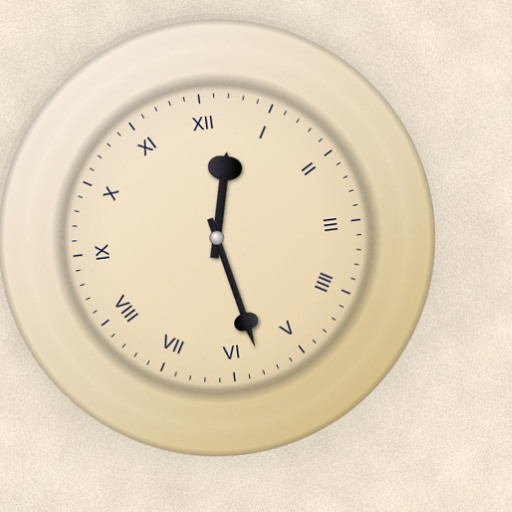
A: 12 h 28 min
